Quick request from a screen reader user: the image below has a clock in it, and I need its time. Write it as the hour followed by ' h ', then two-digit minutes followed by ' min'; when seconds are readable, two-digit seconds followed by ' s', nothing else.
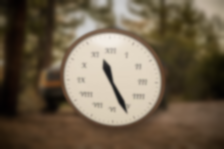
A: 11 h 26 min
